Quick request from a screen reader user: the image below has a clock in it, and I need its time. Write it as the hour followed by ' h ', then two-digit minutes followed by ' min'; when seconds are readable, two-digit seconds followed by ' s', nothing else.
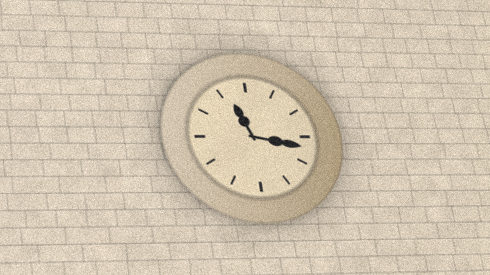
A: 11 h 17 min
